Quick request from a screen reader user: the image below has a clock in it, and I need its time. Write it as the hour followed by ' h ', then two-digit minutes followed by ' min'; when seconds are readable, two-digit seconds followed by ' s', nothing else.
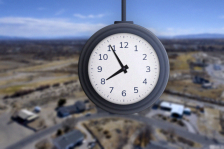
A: 7 h 55 min
